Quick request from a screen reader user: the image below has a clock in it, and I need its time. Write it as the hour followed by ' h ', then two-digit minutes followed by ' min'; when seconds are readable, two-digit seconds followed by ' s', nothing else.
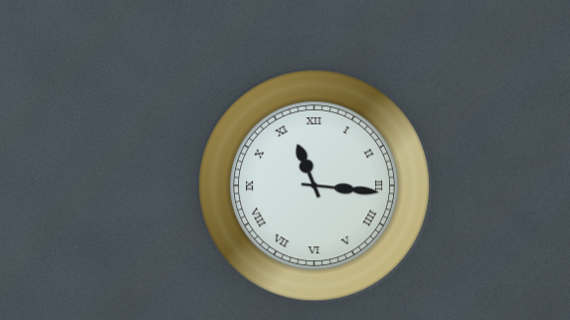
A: 11 h 16 min
